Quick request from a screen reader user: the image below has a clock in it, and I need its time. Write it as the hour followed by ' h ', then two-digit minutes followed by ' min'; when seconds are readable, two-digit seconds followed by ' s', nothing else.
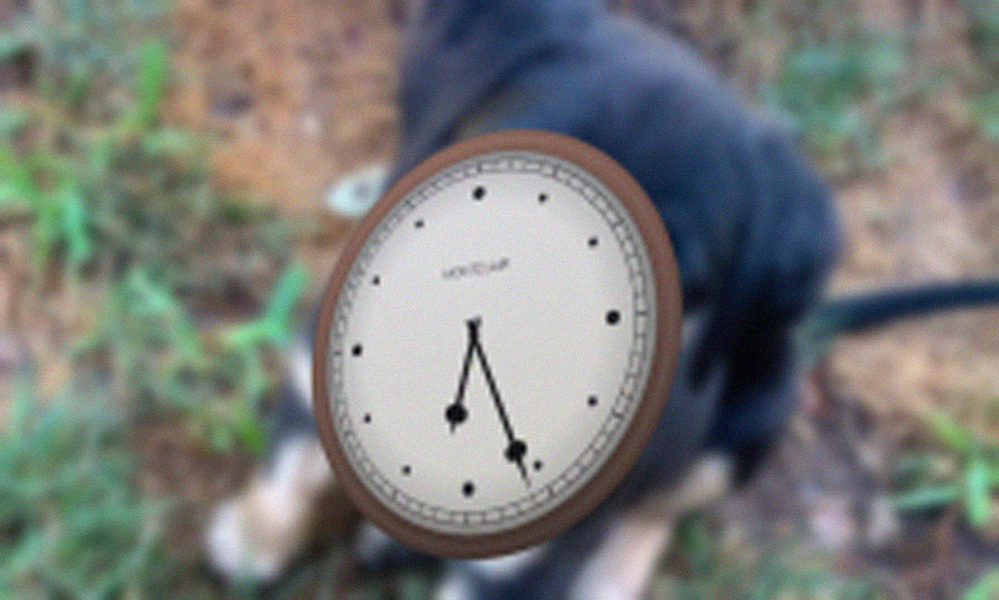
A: 6 h 26 min
